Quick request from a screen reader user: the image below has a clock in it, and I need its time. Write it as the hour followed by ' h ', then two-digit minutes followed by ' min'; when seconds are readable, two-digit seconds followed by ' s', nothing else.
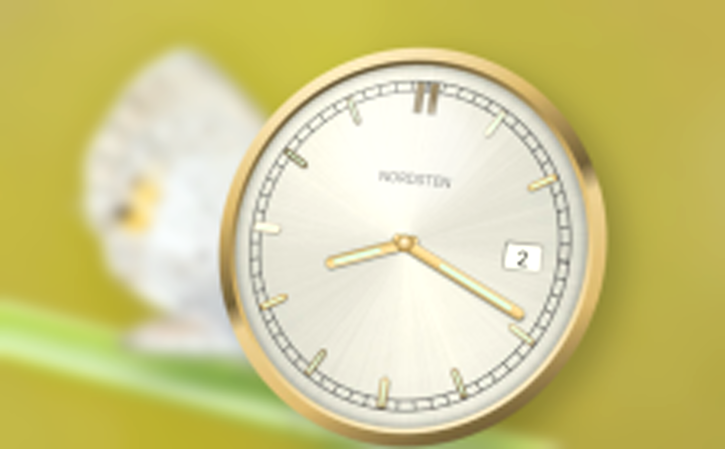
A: 8 h 19 min
